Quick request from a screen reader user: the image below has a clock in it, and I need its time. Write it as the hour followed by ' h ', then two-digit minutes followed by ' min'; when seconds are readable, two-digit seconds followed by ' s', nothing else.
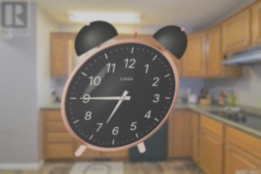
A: 6 h 45 min
